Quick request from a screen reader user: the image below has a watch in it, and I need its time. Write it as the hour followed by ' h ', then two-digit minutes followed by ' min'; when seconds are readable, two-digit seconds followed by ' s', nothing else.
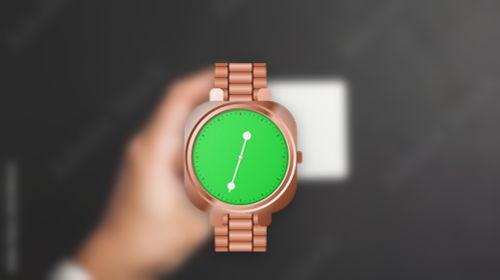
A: 12 h 33 min
